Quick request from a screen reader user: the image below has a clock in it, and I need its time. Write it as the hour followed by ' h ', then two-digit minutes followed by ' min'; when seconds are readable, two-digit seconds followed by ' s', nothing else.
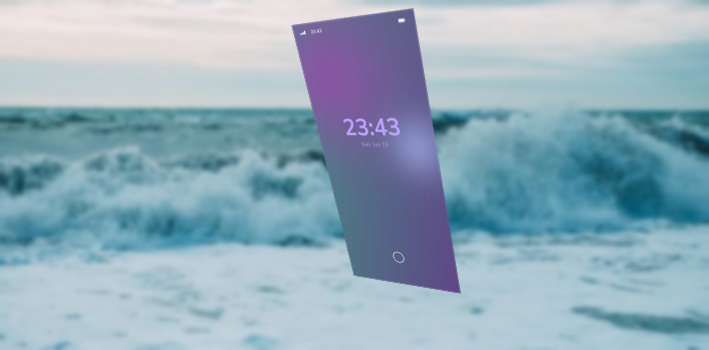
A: 23 h 43 min
